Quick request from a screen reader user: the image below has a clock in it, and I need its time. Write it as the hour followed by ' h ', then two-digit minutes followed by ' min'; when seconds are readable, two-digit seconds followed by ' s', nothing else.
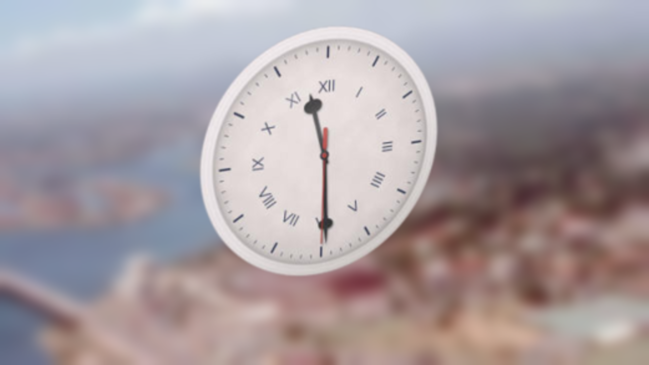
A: 11 h 29 min 30 s
